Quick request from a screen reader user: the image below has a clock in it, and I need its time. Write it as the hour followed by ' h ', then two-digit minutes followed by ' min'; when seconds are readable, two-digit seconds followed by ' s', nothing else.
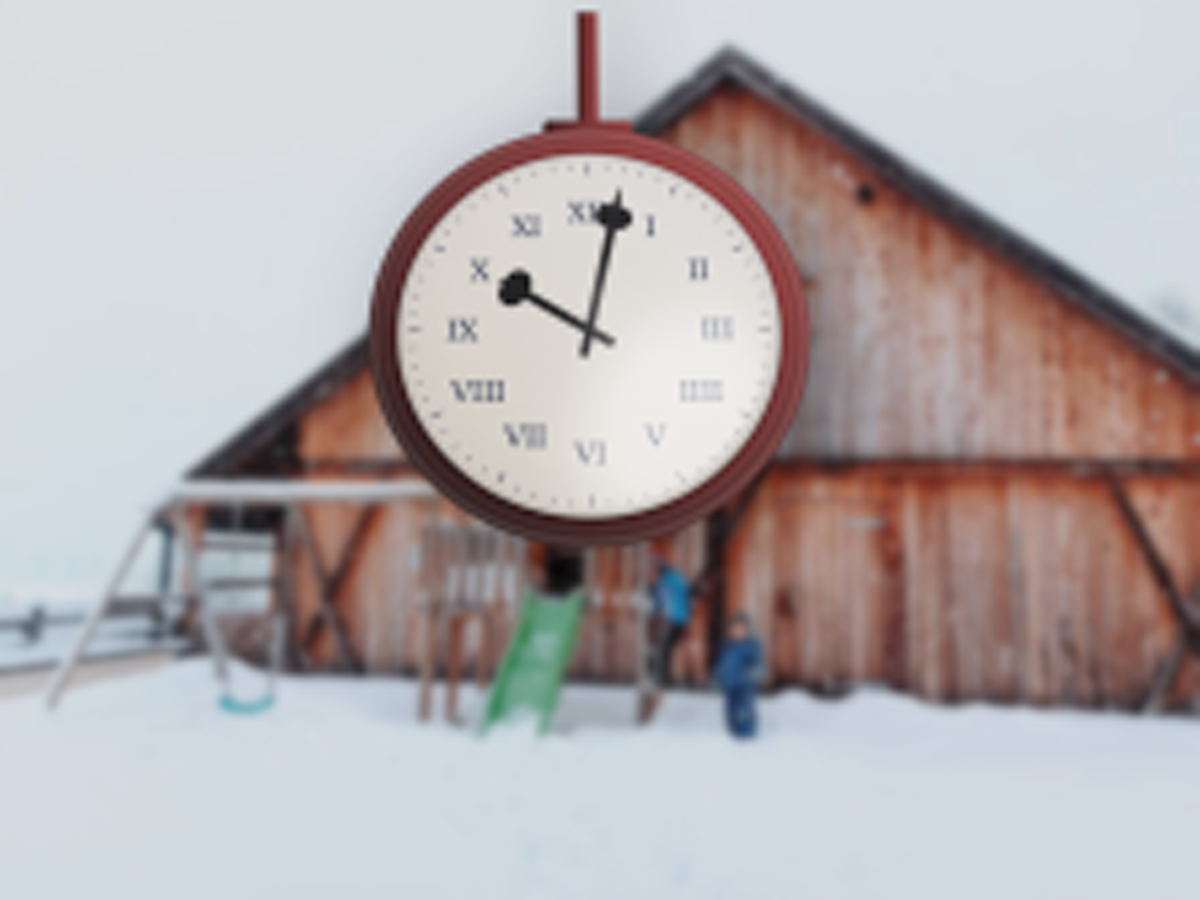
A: 10 h 02 min
